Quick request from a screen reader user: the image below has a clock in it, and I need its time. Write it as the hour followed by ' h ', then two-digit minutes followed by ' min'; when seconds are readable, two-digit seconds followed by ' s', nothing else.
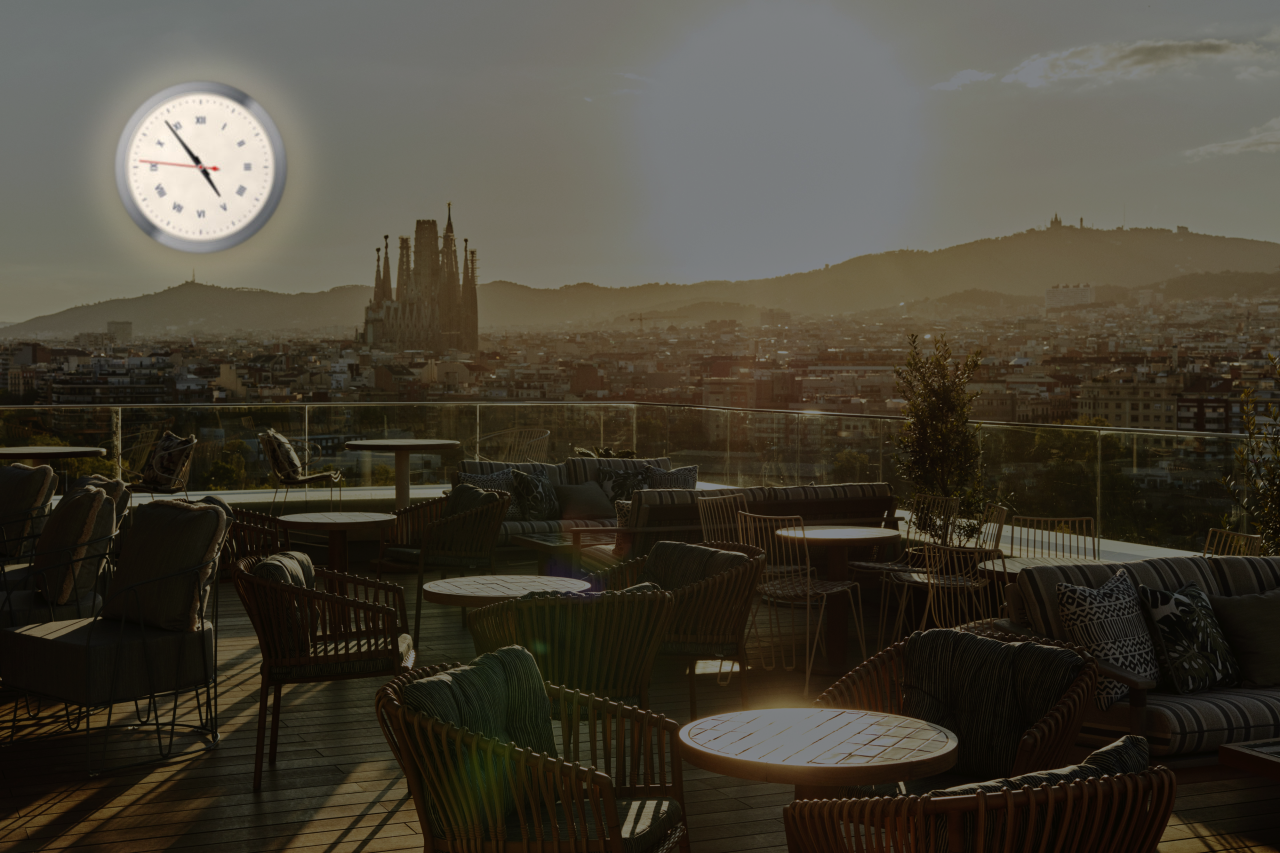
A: 4 h 53 min 46 s
